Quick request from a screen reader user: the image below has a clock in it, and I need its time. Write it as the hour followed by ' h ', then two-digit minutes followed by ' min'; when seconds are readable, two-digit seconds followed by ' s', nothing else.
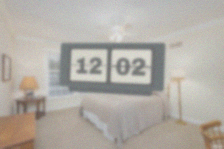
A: 12 h 02 min
